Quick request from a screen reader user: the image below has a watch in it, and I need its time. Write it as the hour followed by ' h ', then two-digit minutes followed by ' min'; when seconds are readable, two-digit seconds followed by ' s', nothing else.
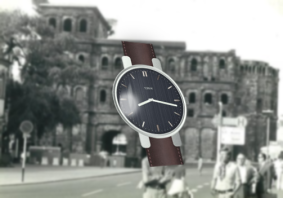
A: 8 h 17 min
